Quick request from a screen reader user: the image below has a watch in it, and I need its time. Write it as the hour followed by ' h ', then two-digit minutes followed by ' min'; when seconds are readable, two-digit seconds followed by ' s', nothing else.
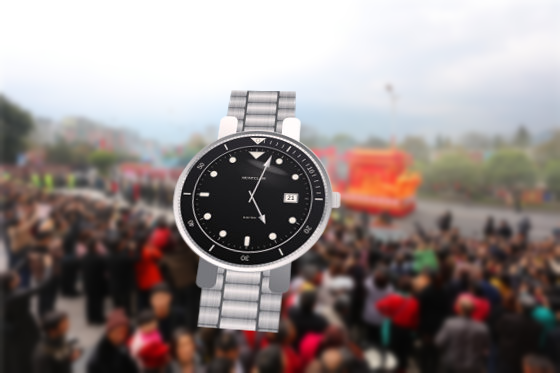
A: 5 h 03 min
